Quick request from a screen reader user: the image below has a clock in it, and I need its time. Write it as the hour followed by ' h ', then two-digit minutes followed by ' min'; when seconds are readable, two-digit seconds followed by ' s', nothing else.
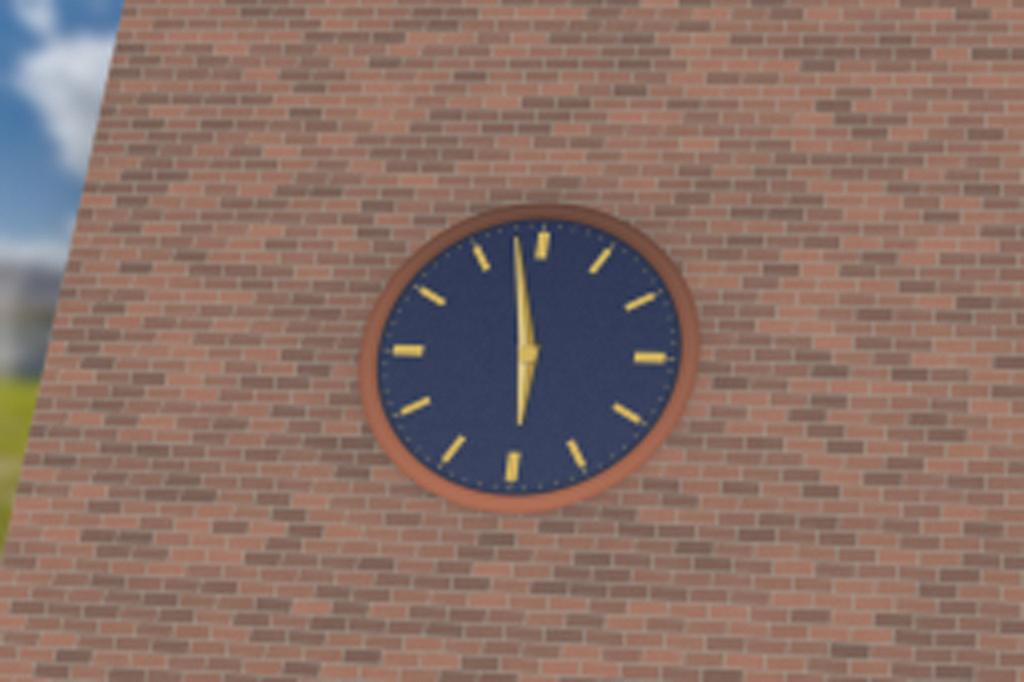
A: 5 h 58 min
